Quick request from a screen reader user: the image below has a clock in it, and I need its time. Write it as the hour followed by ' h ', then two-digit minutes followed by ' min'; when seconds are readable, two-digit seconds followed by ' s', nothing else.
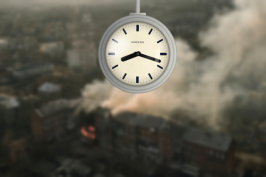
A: 8 h 18 min
